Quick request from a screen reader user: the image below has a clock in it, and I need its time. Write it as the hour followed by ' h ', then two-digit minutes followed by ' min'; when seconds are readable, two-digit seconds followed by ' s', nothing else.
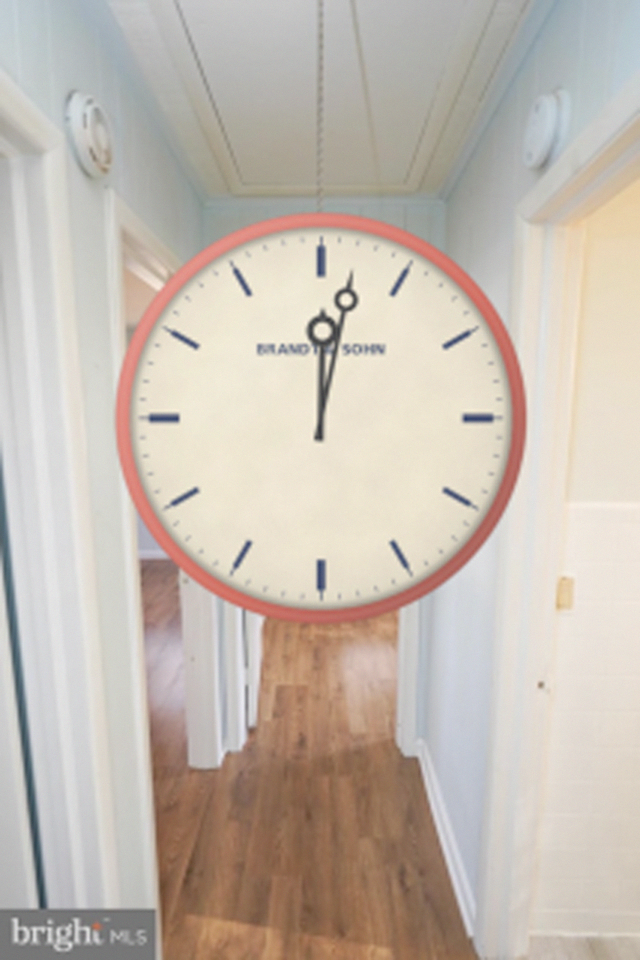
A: 12 h 02 min
